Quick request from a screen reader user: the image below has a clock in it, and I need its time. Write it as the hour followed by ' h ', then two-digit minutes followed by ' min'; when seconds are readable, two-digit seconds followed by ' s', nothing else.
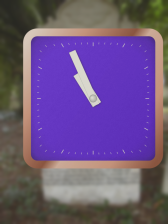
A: 10 h 56 min
